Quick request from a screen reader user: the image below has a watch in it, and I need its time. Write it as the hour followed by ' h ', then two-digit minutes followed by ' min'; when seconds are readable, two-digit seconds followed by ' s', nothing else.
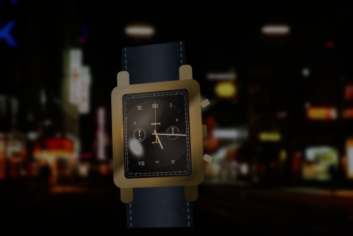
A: 5 h 16 min
